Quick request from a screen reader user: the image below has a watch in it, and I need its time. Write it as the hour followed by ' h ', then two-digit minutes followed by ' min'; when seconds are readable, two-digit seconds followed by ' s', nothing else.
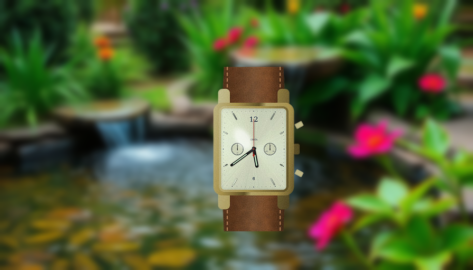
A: 5 h 39 min
